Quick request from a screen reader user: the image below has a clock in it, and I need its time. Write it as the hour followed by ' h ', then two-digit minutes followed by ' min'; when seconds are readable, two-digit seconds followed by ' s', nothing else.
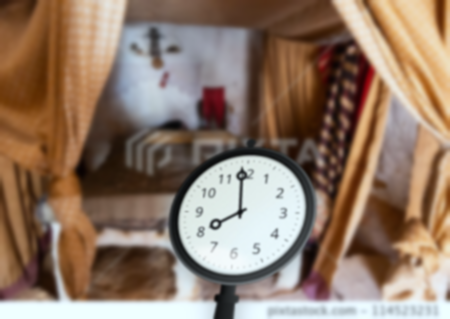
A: 7 h 59 min
